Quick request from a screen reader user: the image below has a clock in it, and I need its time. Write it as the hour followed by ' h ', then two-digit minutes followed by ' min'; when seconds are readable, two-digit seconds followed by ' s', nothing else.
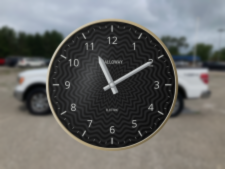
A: 11 h 10 min
